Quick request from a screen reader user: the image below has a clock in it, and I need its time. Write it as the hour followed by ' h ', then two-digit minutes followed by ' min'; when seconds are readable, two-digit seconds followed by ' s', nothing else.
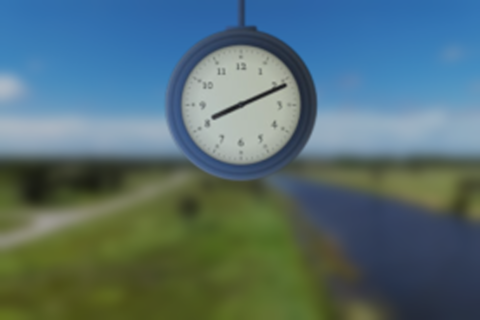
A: 8 h 11 min
